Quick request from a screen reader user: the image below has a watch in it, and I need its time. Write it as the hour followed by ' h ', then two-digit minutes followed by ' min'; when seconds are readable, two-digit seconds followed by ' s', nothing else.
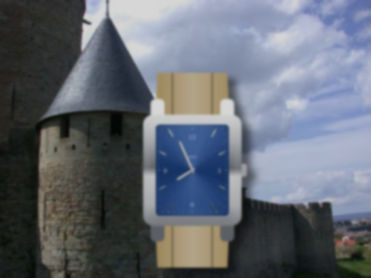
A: 7 h 56 min
